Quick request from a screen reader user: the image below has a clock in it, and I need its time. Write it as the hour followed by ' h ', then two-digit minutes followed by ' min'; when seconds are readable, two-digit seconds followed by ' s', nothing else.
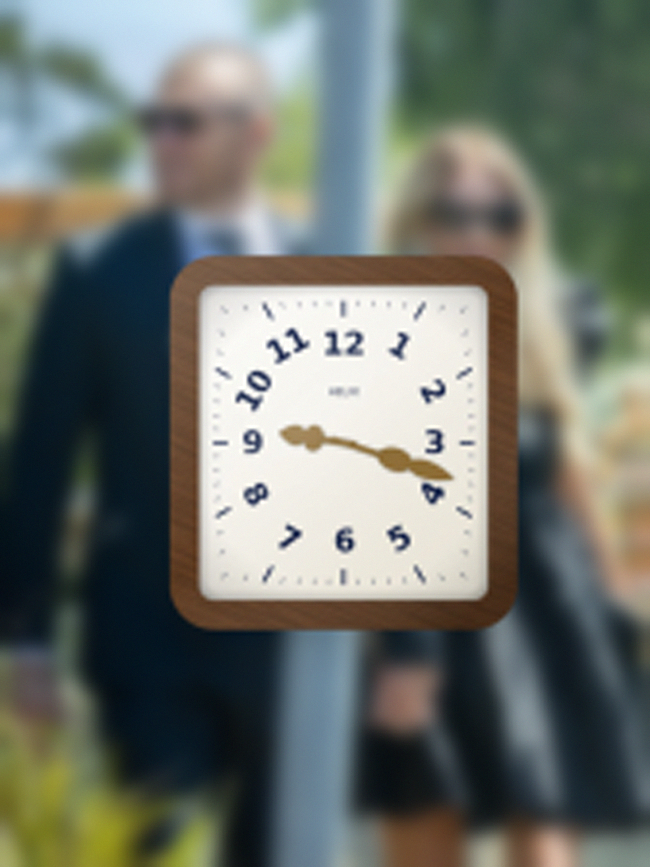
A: 9 h 18 min
